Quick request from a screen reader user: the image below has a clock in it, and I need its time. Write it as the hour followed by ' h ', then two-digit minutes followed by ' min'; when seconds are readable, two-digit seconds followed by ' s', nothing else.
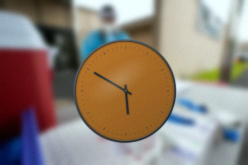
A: 5 h 50 min
